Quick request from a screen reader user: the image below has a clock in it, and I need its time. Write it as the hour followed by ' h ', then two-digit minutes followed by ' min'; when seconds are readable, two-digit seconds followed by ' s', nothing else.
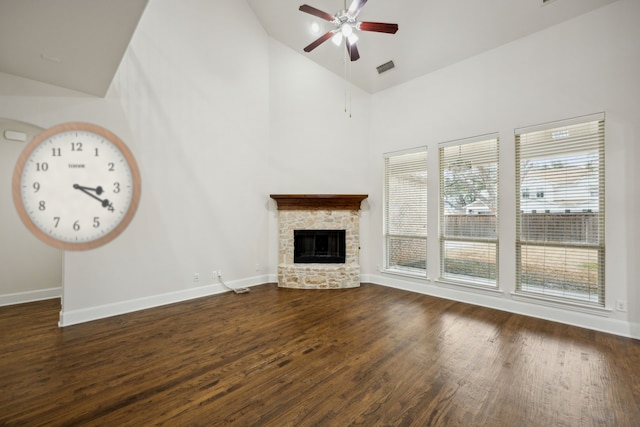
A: 3 h 20 min
